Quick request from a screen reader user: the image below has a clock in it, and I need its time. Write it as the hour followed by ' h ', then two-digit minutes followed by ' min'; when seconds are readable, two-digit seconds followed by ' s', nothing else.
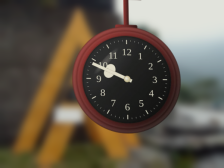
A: 9 h 49 min
